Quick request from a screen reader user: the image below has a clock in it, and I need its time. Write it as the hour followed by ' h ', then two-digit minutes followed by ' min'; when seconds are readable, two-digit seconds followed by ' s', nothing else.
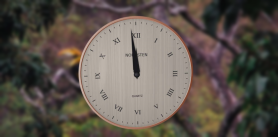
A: 11 h 59 min
